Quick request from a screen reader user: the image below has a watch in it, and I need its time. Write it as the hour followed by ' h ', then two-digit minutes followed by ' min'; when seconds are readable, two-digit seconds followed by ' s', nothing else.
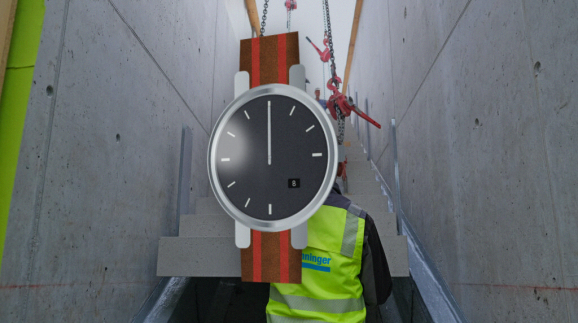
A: 12 h 00 min
